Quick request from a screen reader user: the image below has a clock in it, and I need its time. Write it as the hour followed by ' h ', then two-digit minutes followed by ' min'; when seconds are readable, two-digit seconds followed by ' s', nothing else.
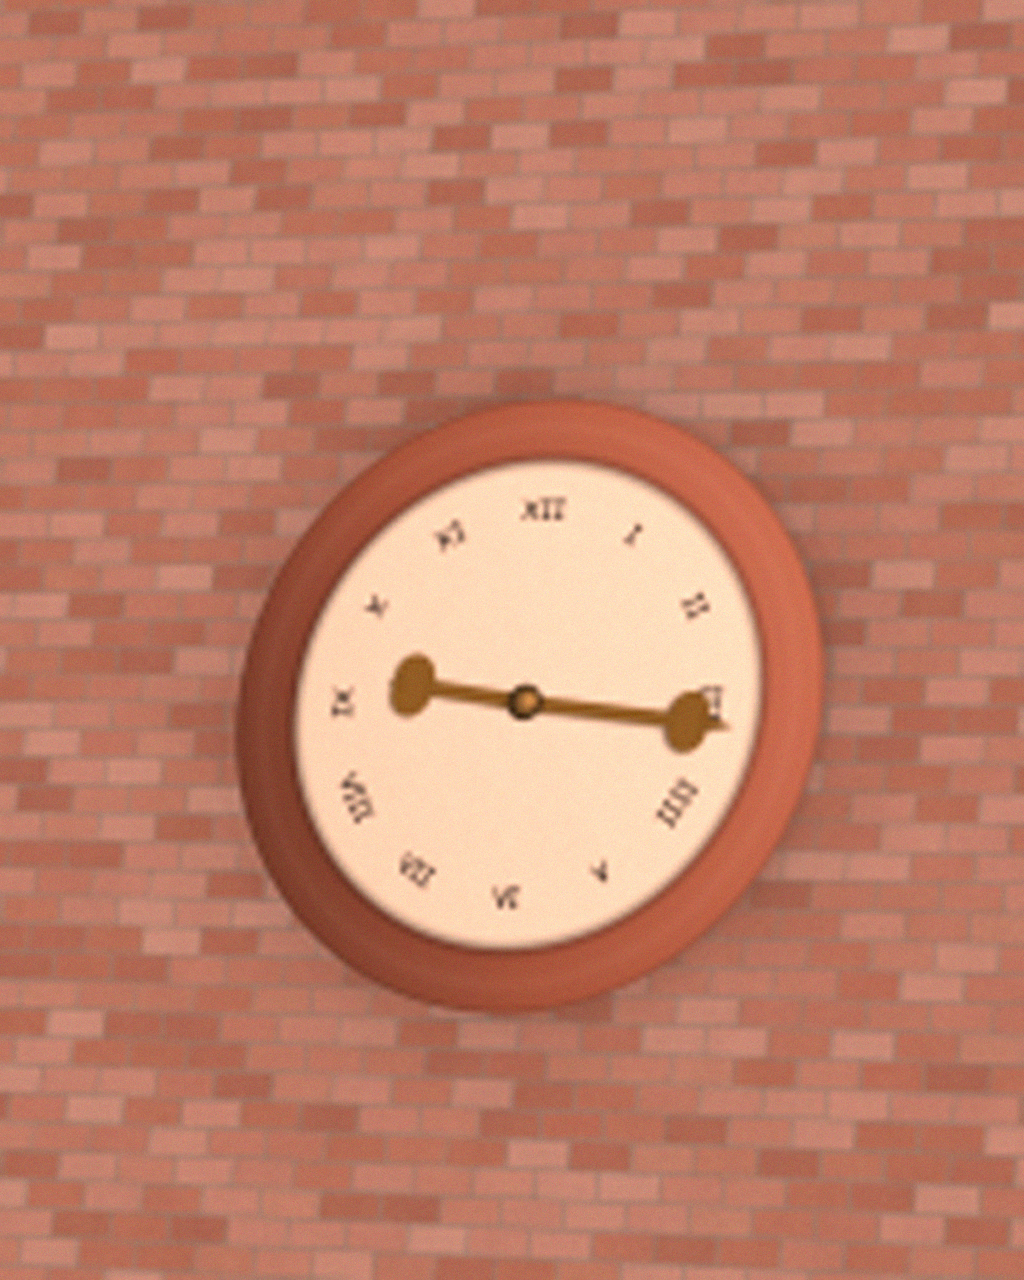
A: 9 h 16 min
